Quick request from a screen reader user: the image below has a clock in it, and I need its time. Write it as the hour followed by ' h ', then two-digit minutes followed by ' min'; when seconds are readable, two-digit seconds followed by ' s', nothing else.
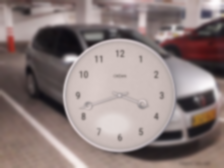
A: 3 h 42 min
